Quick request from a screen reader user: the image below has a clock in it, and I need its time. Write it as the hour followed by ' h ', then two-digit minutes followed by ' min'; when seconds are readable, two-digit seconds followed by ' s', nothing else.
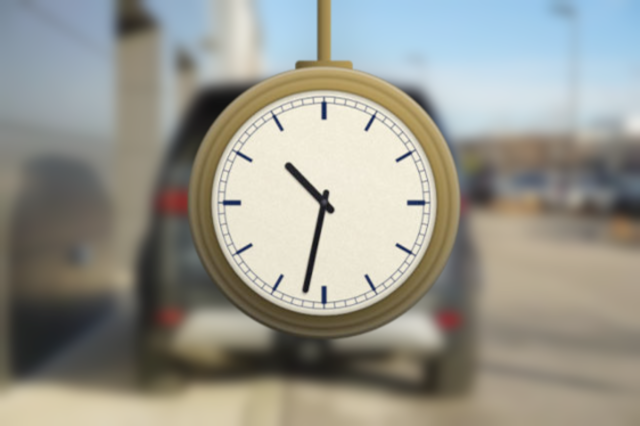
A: 10 h 32 min
